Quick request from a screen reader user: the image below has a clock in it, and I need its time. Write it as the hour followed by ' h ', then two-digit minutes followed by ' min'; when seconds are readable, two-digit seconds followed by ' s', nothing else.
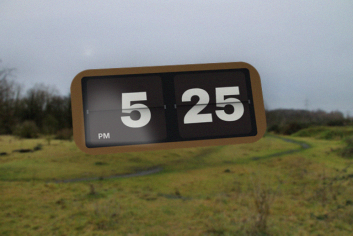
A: 5 h 25 min
